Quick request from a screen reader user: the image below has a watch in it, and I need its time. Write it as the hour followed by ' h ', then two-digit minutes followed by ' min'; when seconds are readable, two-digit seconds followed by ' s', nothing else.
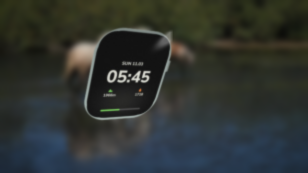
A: 5 h 45 min
